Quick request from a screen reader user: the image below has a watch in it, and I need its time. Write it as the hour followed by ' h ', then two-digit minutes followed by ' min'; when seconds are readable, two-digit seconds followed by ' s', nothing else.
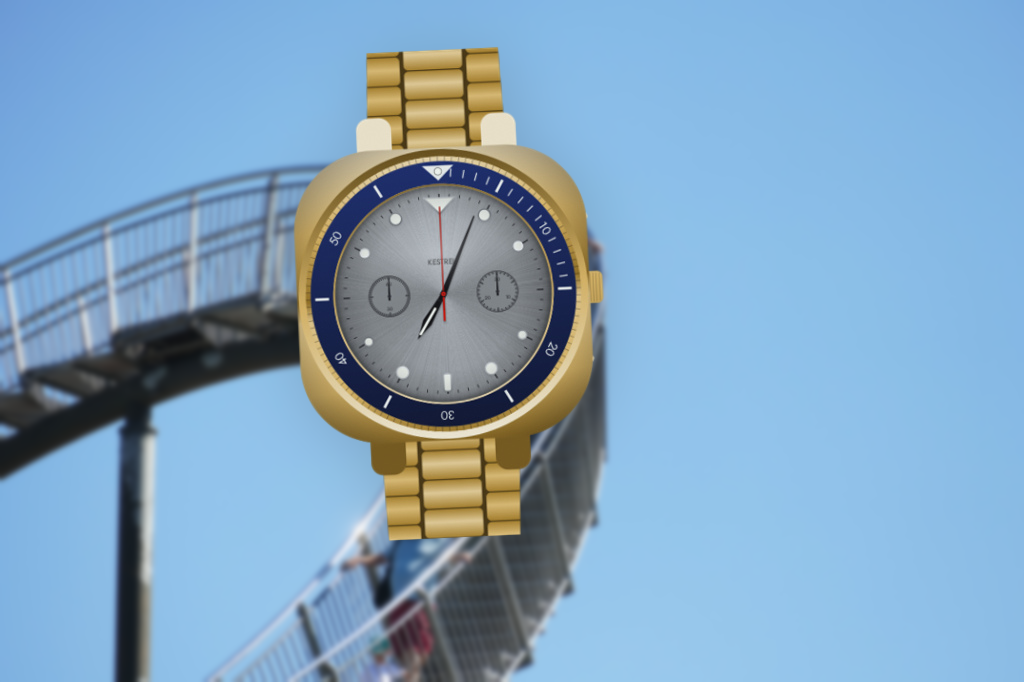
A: 7 h 04 min
